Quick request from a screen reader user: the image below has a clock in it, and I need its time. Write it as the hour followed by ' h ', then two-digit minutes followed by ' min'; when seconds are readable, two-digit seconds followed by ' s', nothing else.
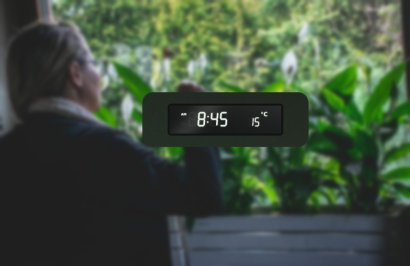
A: 8 h 45 min
